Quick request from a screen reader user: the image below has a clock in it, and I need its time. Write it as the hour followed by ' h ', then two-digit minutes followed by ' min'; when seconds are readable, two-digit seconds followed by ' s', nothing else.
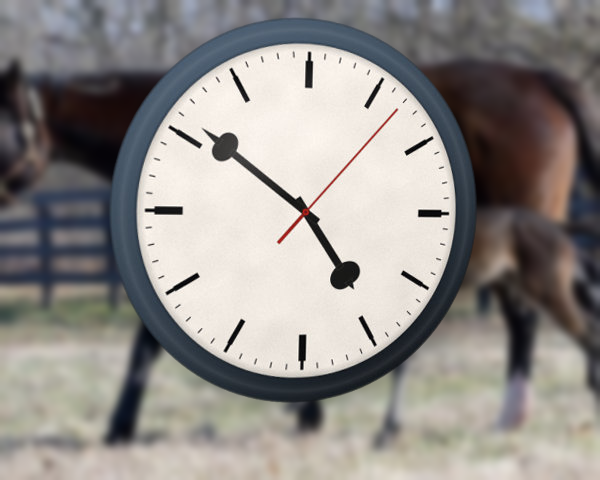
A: 4 h 51 min 07 s
